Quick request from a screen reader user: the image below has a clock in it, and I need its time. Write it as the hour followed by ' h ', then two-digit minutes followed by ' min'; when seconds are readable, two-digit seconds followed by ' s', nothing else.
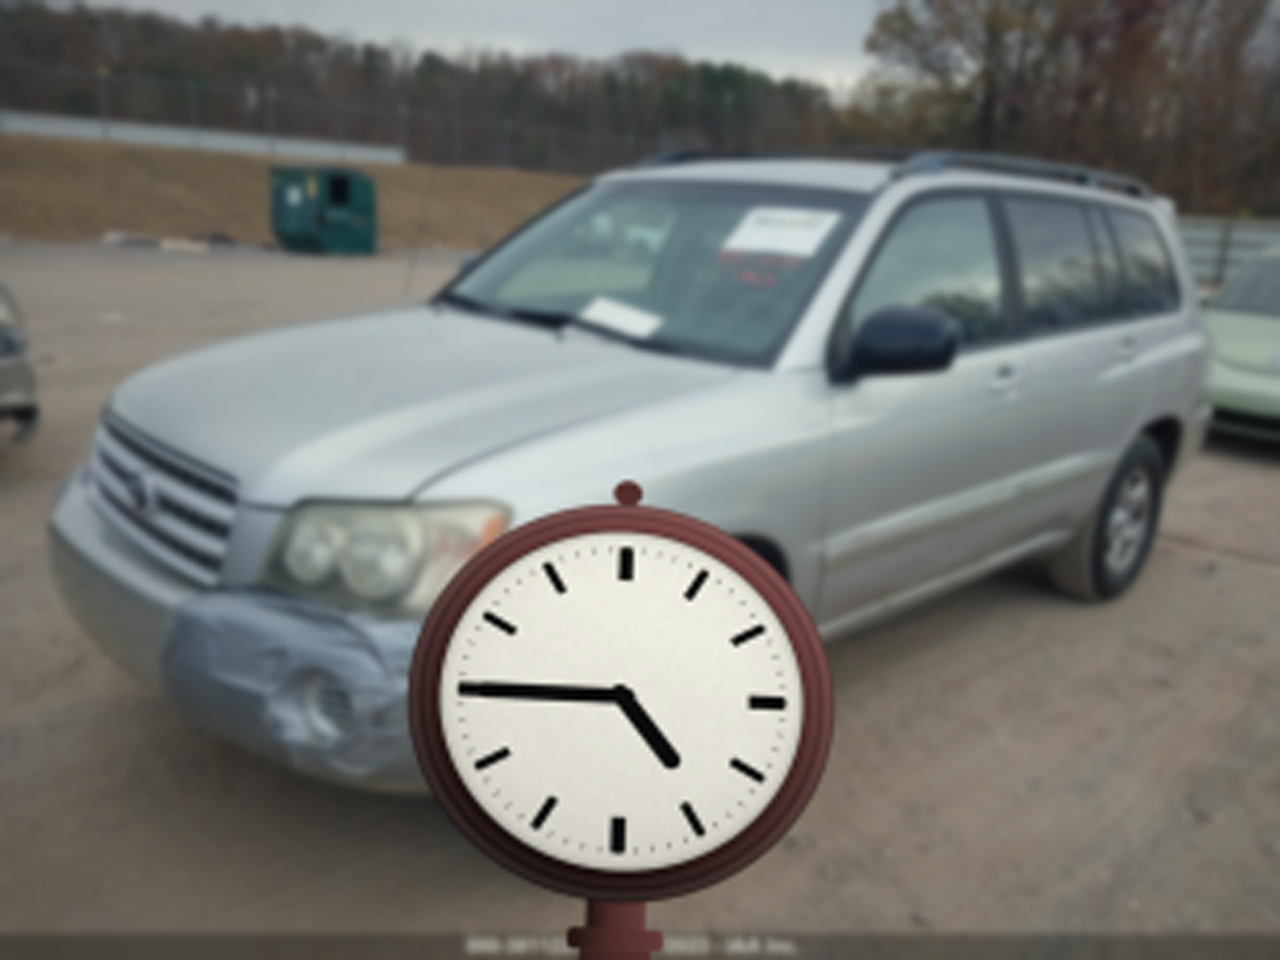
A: 4 h 45 min
